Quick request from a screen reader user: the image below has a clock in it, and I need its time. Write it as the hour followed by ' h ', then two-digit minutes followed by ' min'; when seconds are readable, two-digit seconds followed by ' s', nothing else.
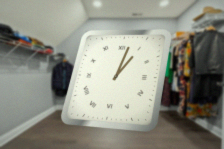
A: 1 h 02 min
